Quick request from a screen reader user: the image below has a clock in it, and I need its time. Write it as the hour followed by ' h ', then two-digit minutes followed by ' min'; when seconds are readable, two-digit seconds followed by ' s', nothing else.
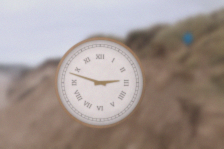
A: 2 h 48 min
